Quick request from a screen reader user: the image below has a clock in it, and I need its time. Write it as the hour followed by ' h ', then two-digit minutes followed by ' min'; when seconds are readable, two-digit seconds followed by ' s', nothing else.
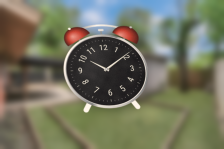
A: 10 h 09 min
